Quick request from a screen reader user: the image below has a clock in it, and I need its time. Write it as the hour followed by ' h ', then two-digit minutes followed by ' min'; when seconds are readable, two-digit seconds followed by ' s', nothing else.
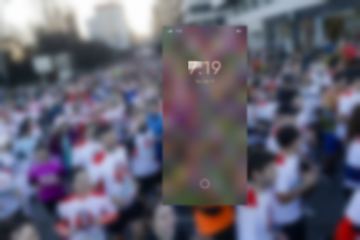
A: 7 h 19 min
